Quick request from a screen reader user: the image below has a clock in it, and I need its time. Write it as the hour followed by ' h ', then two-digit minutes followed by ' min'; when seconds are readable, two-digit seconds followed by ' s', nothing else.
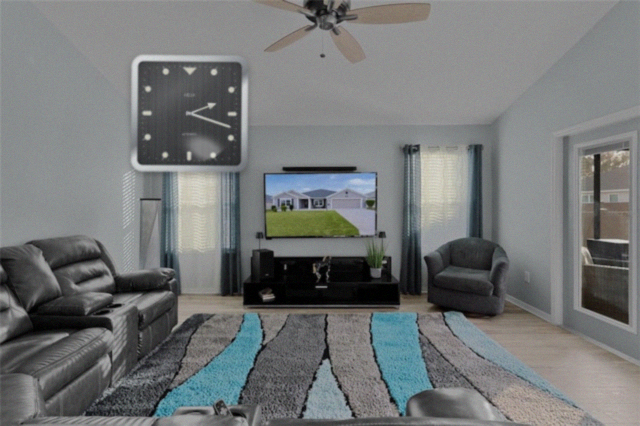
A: 2 h 18 min
